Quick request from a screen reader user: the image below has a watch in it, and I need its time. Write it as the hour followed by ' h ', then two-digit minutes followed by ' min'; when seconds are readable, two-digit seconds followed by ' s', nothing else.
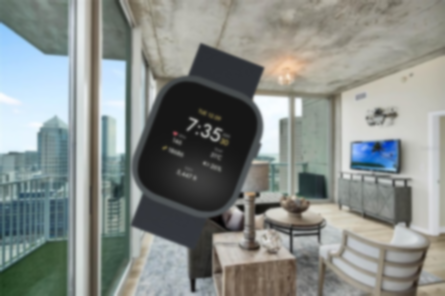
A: 7 h 35 min
